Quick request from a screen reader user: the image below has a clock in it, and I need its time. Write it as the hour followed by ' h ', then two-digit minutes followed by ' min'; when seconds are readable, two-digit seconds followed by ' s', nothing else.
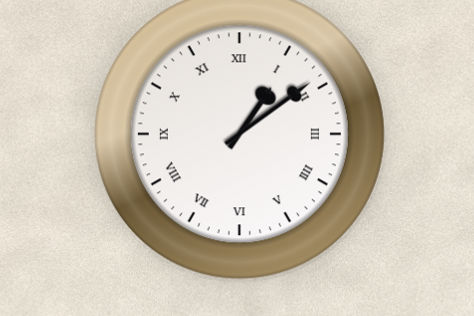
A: 1 h 09 min
